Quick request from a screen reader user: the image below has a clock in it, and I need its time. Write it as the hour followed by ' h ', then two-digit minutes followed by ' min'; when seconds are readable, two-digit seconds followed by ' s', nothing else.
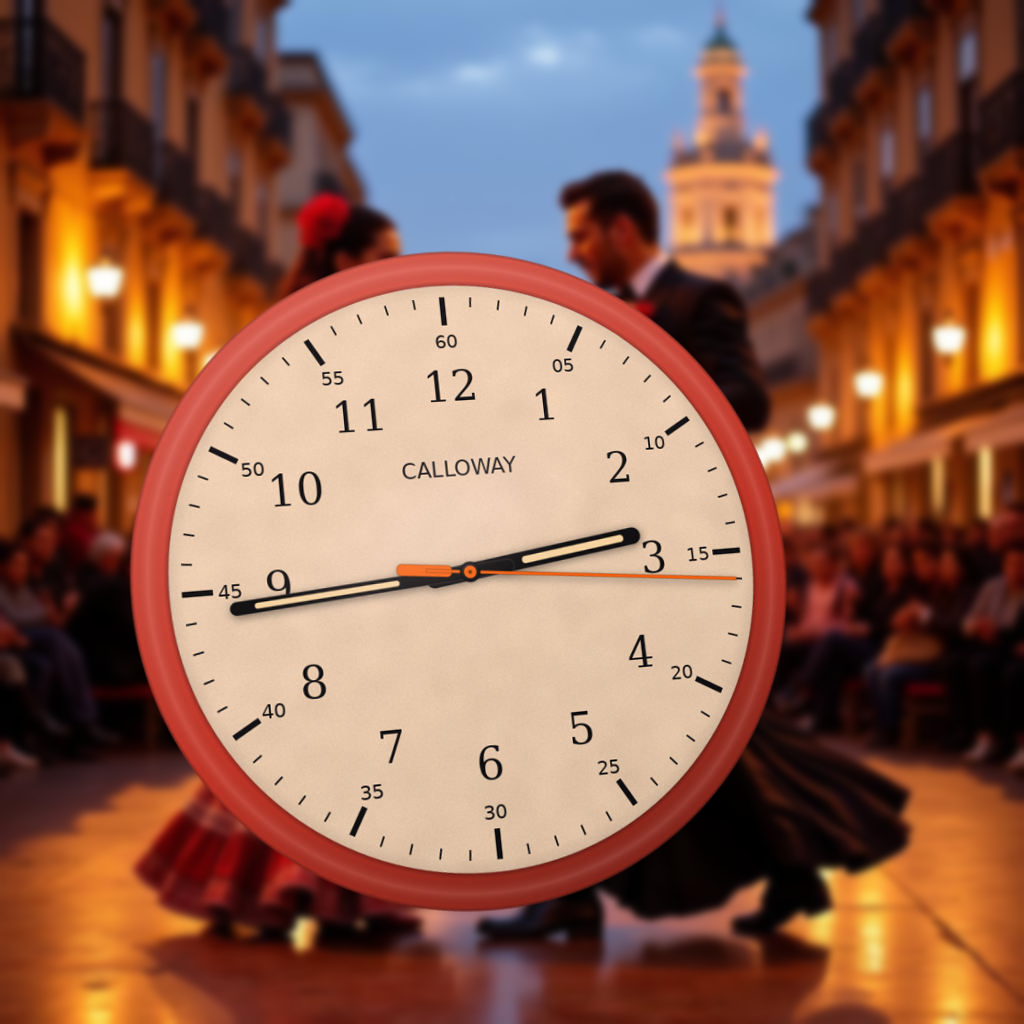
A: 2 h 44 min 16 s
